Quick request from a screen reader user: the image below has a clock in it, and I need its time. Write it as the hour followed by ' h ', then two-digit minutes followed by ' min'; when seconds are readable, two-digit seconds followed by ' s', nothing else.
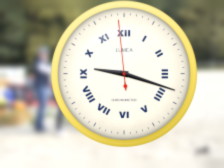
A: 9 h 17 min 59 s
